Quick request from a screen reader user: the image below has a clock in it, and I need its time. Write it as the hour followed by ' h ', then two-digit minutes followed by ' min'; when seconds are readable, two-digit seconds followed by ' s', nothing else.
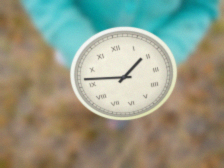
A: 1 h 47 min
